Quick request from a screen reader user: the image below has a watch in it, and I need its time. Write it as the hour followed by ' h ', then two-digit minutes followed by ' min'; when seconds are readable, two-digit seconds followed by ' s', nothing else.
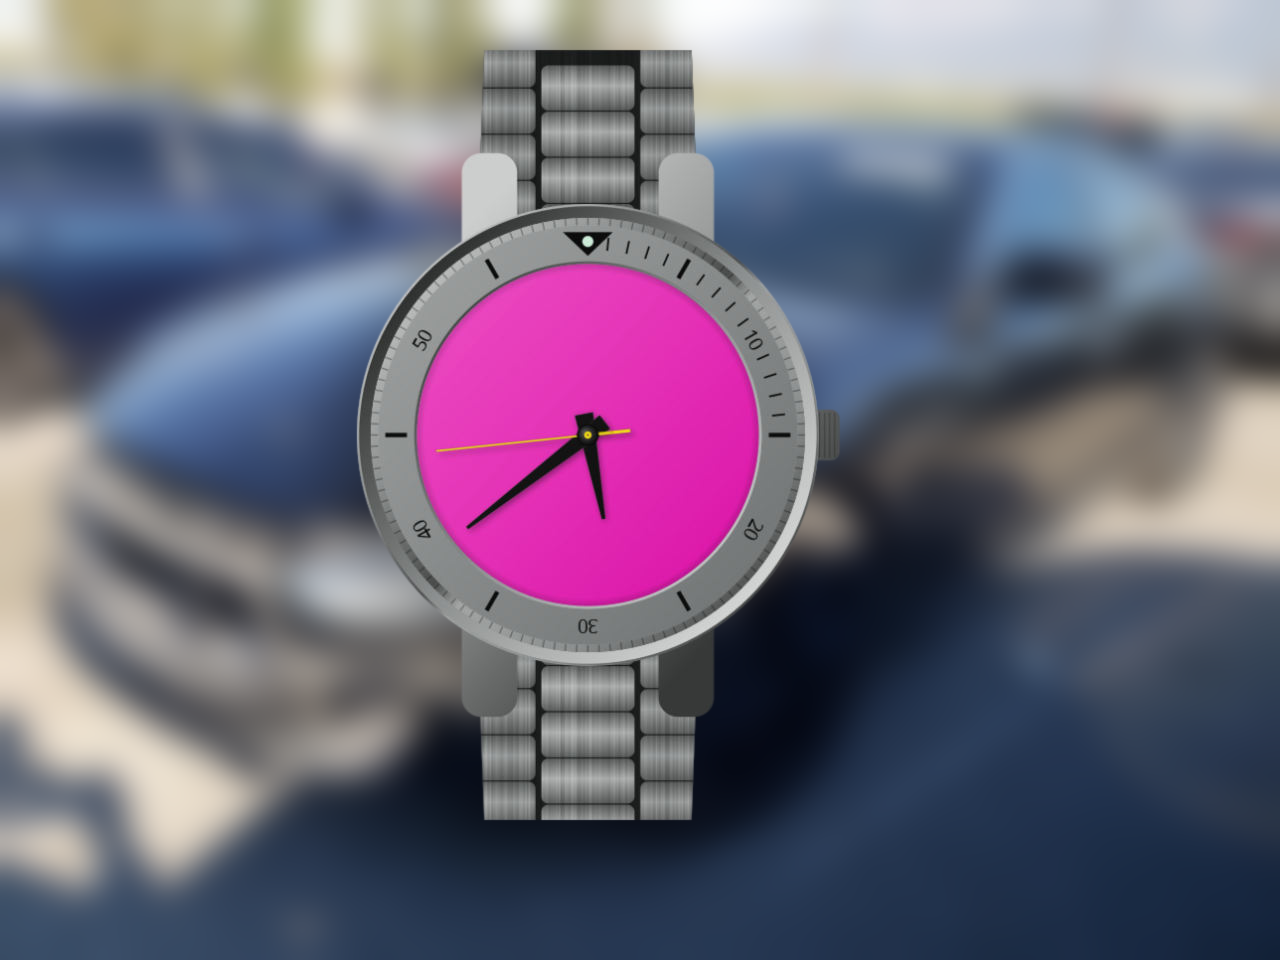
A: 5 h 38 min 44 s
